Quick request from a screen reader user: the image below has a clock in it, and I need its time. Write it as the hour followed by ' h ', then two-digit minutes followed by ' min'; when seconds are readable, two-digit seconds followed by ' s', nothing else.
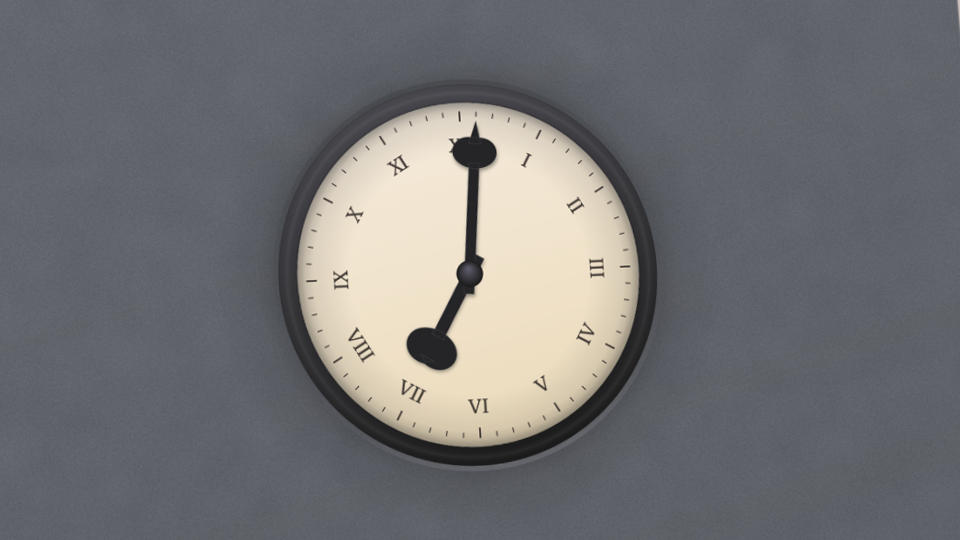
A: 7 h 01 min
